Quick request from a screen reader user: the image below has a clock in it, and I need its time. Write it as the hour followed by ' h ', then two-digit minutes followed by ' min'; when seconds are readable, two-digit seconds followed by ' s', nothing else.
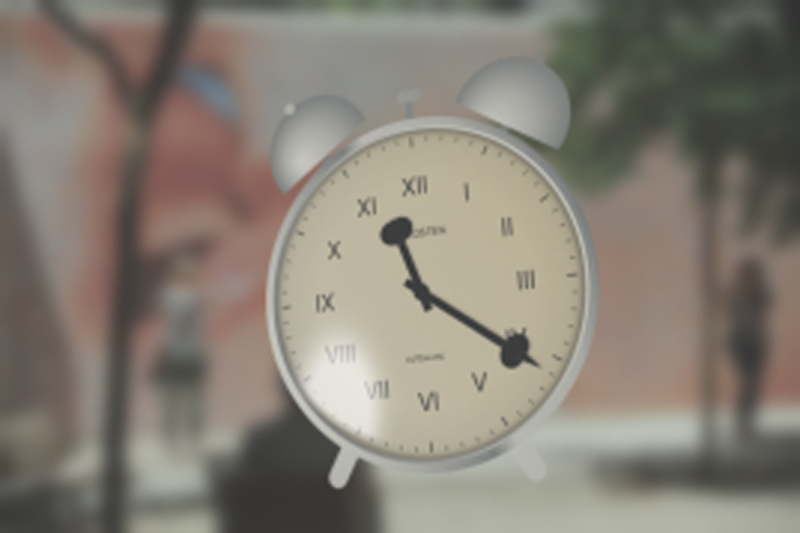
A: 11 h 21 min
